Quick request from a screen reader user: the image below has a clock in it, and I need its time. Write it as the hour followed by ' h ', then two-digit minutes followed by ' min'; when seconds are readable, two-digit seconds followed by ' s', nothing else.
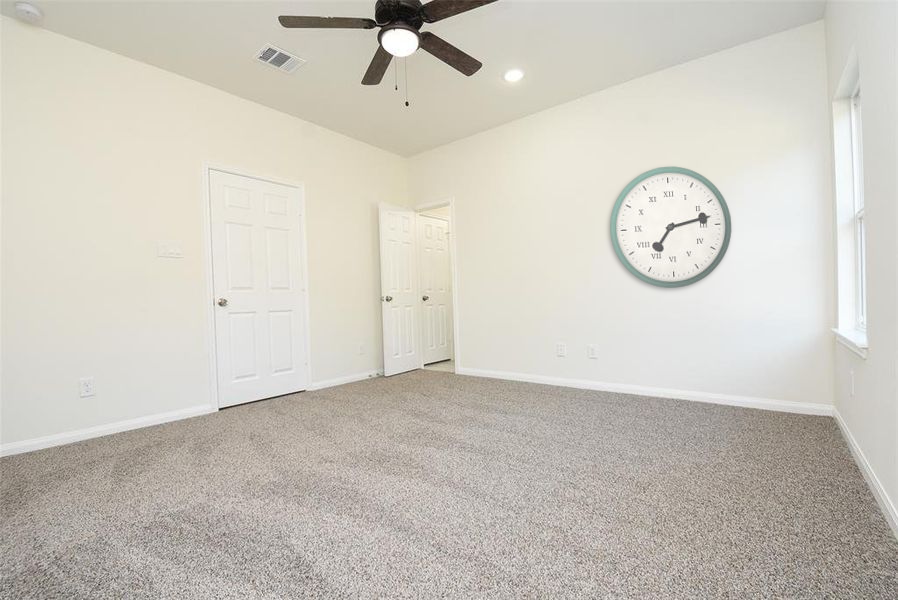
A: 7 h 13 min
